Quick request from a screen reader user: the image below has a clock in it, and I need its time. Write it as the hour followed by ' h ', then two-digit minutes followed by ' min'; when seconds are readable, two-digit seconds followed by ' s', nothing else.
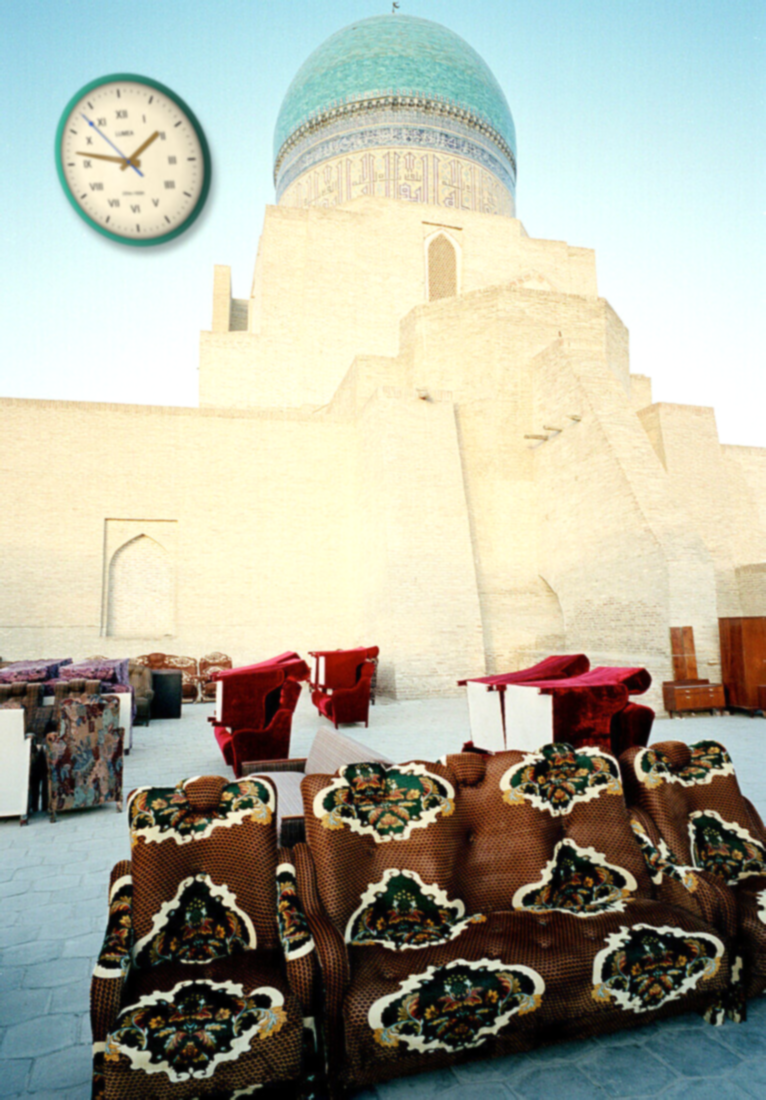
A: 1 h 46 min 53 s
